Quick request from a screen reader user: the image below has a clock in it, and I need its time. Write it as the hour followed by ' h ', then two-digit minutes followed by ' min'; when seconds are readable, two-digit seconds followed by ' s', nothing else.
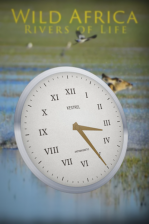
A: 3 h 25 min
